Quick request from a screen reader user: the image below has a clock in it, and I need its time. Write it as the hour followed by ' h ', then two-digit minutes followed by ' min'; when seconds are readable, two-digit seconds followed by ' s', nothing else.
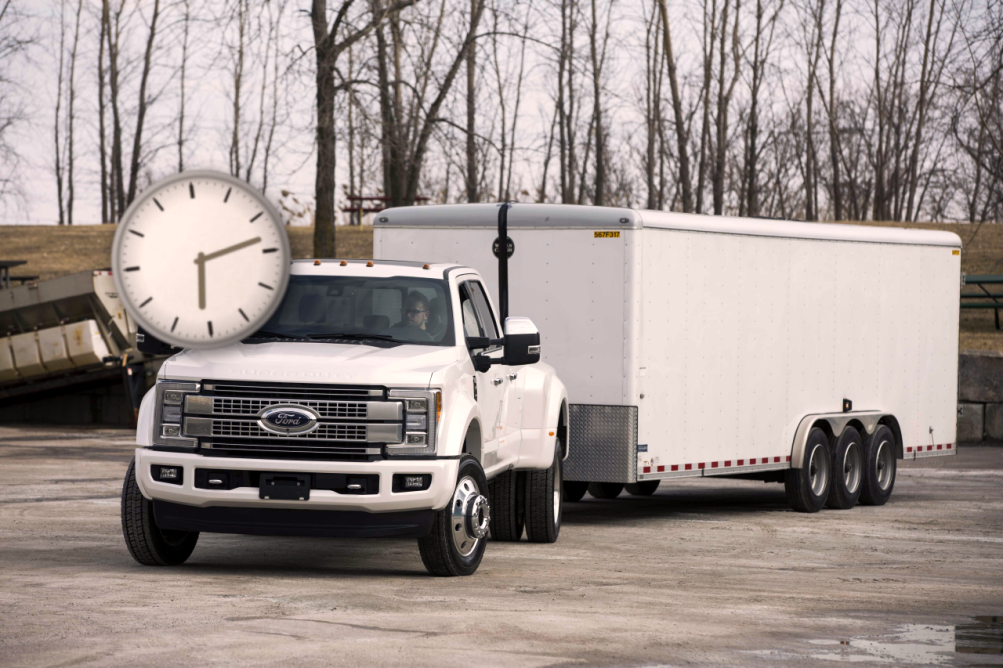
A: 6 h 13 min
